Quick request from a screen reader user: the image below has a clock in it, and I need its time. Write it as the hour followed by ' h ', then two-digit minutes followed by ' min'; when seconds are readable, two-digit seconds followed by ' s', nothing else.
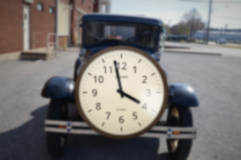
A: 3 h 58 min
